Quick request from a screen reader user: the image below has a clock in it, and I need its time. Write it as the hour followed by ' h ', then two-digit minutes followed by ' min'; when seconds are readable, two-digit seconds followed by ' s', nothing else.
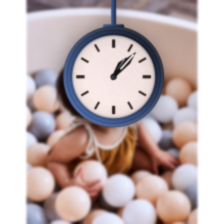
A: 1 h 07 min
